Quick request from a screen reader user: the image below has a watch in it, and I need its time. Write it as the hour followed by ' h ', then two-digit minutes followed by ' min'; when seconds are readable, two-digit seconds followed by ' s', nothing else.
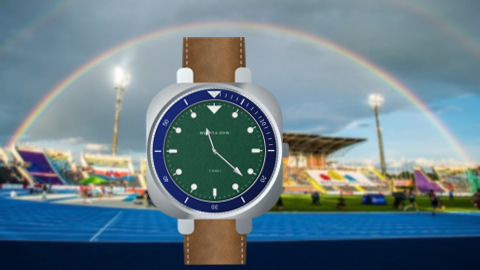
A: 11 h 22 min
